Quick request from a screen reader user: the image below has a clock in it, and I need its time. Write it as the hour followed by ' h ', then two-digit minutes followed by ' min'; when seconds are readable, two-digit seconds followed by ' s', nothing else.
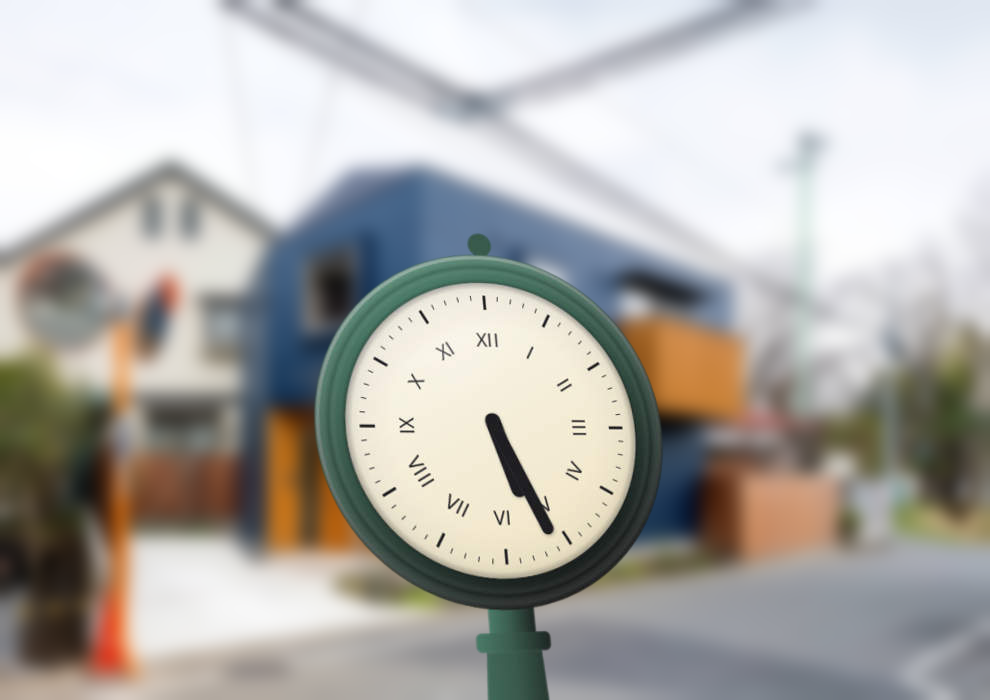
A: 5 h 26 min
